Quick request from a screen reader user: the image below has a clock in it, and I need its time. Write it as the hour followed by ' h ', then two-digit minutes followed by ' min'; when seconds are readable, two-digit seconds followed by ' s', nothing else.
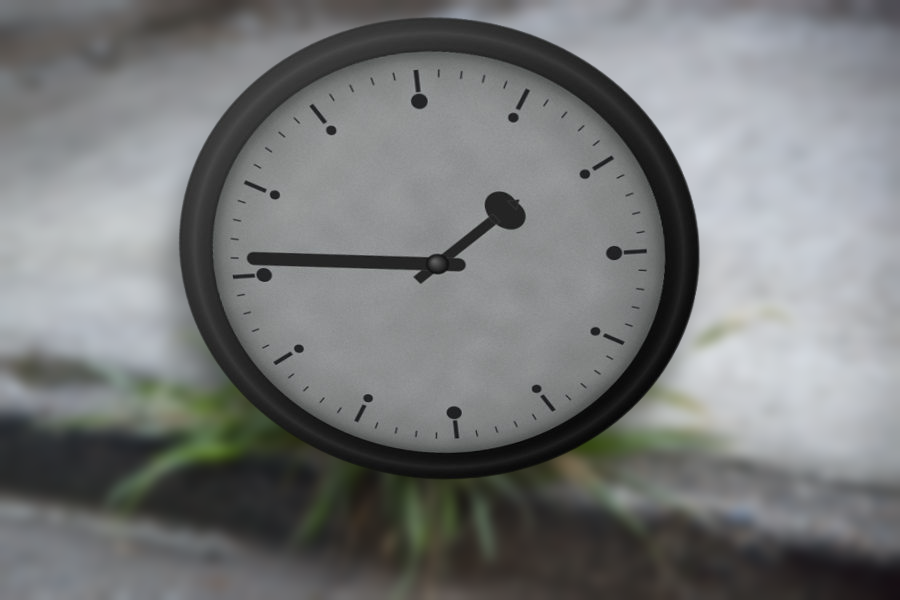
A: 1 h 46 min
